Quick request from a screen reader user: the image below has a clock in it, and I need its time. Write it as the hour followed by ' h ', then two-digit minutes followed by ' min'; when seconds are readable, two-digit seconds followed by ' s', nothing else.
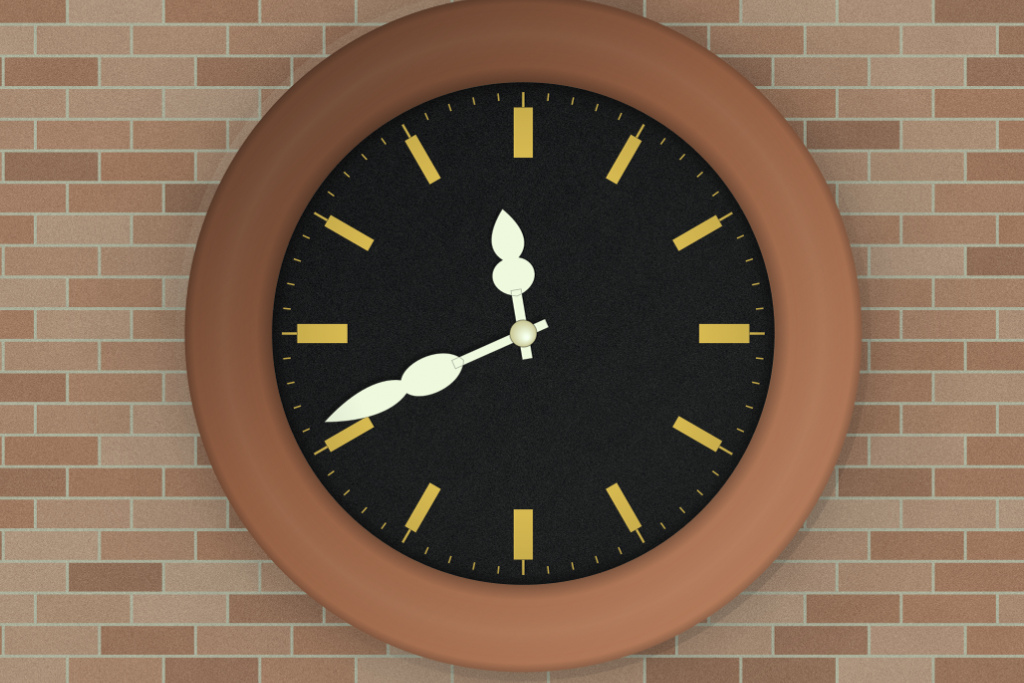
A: 11 h 41 min
